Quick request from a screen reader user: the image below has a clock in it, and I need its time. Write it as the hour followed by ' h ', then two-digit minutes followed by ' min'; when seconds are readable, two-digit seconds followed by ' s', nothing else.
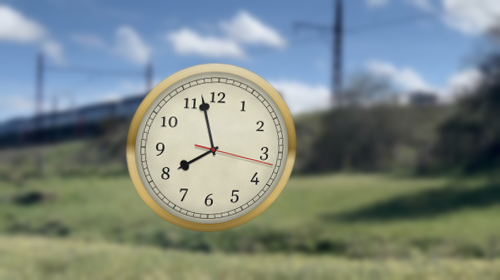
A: 7 h 57 min 17 s
